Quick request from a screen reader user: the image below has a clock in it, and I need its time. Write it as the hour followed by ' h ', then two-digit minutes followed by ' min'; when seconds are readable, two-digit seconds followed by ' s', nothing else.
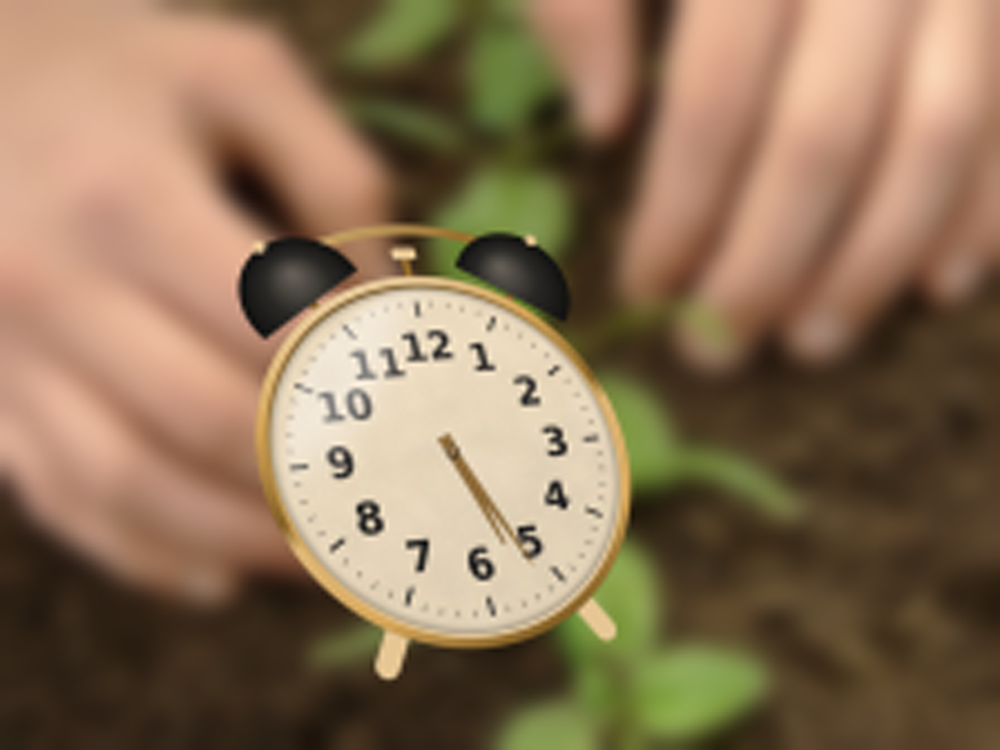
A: 5 h 26 min
